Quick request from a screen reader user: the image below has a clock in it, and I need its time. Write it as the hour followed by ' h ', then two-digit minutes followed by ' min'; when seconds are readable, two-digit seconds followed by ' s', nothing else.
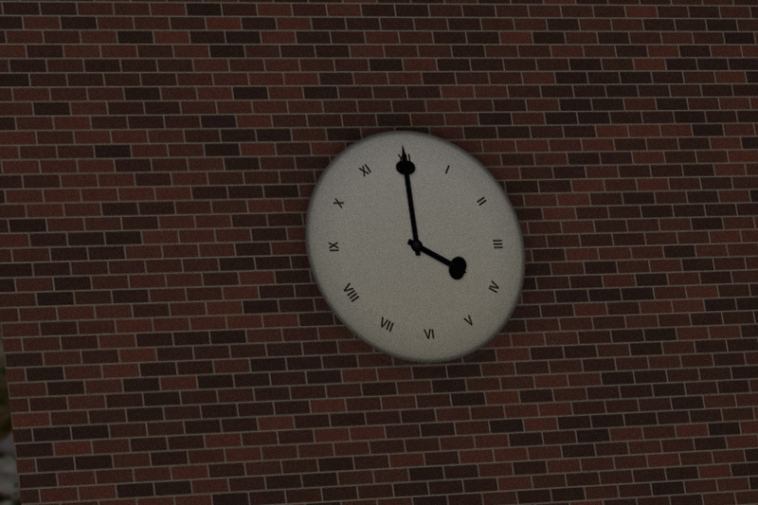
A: 4 h 00 min
